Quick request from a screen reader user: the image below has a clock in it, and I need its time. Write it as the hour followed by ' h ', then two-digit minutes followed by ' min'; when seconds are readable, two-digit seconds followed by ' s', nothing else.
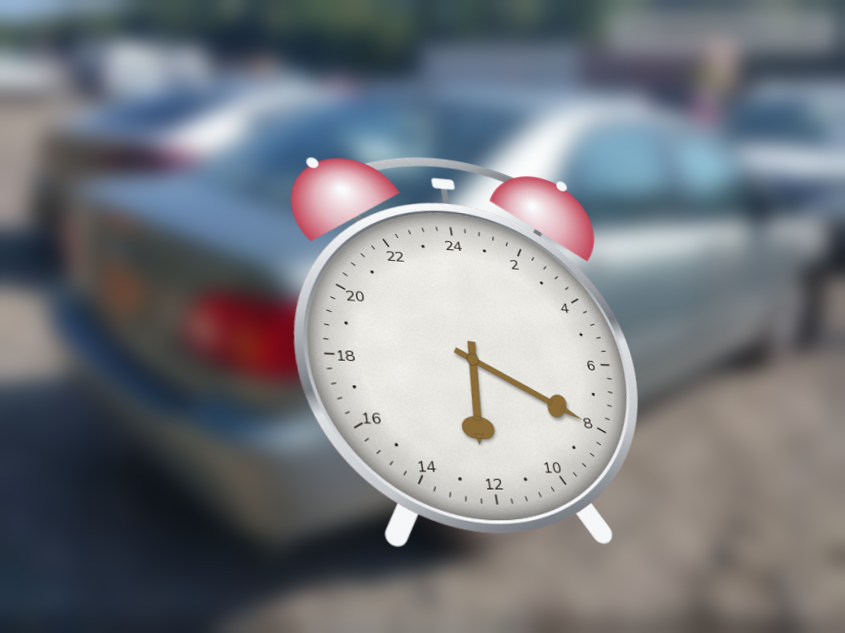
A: 12 h 20 min
